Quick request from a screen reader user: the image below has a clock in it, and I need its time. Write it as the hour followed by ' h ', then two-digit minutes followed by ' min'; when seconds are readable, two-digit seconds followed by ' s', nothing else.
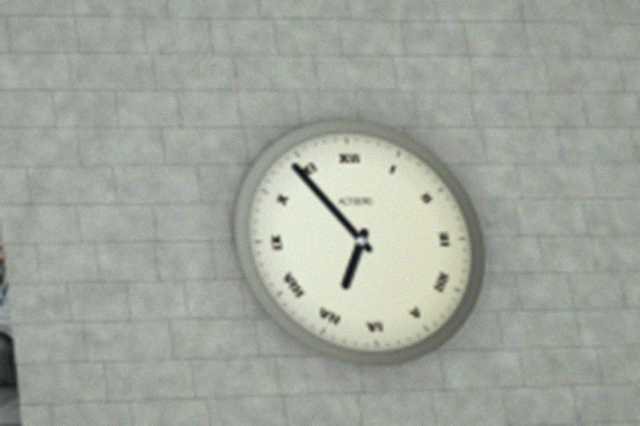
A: 6 h 54 min
